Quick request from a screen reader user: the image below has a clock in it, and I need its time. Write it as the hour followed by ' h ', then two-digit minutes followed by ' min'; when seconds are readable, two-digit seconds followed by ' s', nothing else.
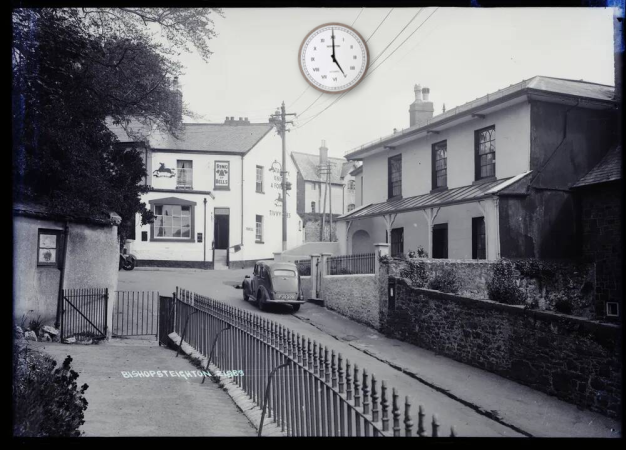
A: 5 h 00 min
